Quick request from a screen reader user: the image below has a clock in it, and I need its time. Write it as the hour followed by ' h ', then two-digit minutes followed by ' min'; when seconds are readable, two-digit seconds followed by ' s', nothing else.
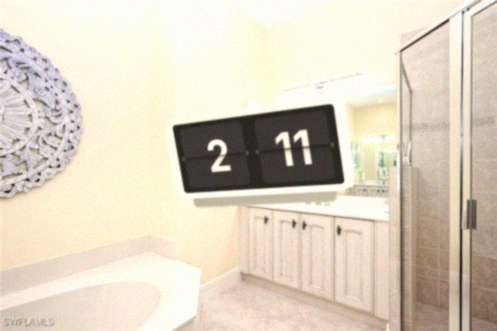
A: 2 h 11 min
